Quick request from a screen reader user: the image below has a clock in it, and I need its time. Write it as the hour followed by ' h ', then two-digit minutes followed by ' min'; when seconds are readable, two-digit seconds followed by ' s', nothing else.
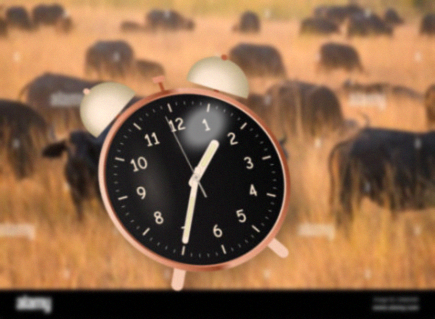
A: 1 h 34 min 59 s
